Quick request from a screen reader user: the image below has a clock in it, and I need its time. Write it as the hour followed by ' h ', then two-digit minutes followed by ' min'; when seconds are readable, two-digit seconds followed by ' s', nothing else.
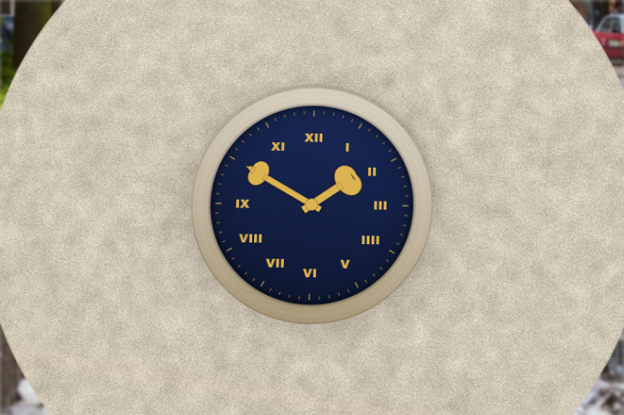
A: 1 h 50 min
